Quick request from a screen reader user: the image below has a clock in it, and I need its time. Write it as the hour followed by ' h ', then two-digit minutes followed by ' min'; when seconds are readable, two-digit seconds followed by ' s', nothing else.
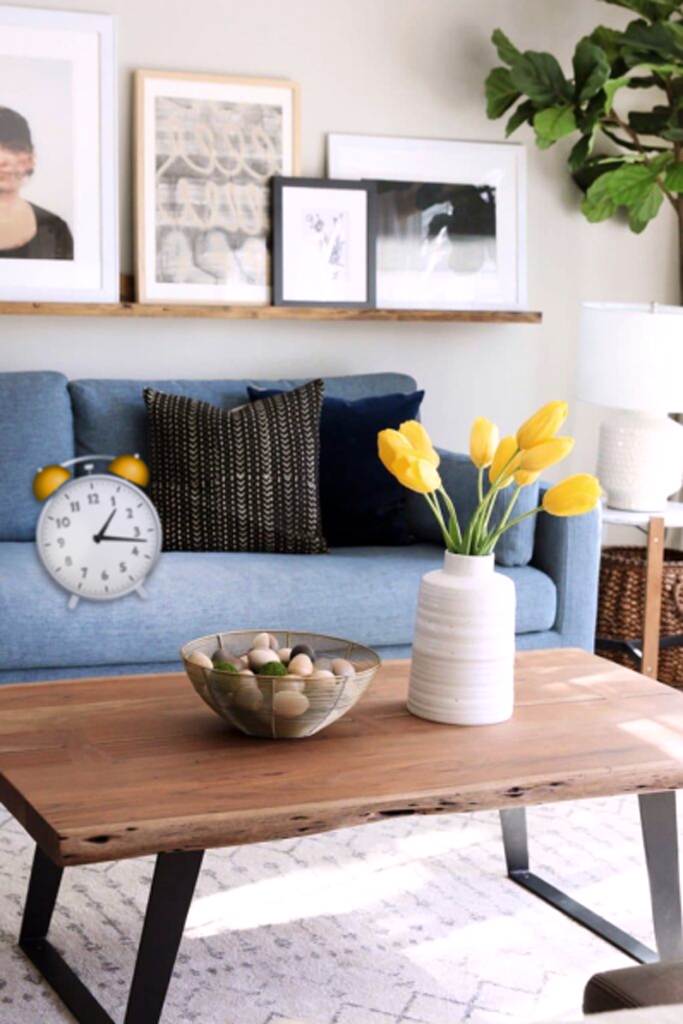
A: 1 h 17 min
